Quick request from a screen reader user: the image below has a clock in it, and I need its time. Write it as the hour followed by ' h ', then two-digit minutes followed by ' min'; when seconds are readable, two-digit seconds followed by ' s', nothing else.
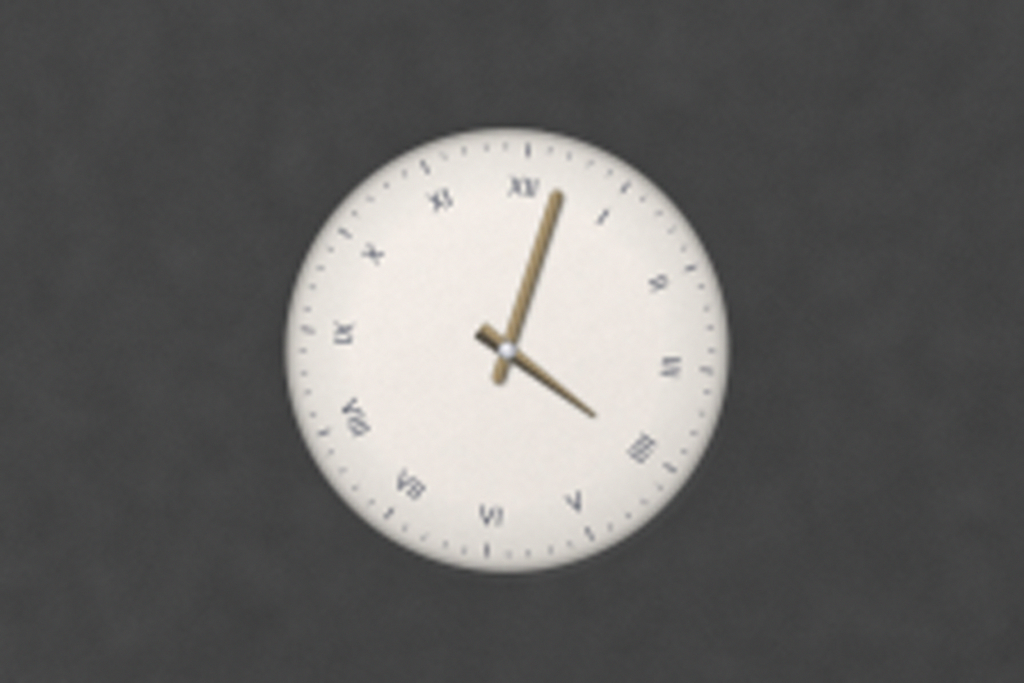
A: 4 h 02 min
